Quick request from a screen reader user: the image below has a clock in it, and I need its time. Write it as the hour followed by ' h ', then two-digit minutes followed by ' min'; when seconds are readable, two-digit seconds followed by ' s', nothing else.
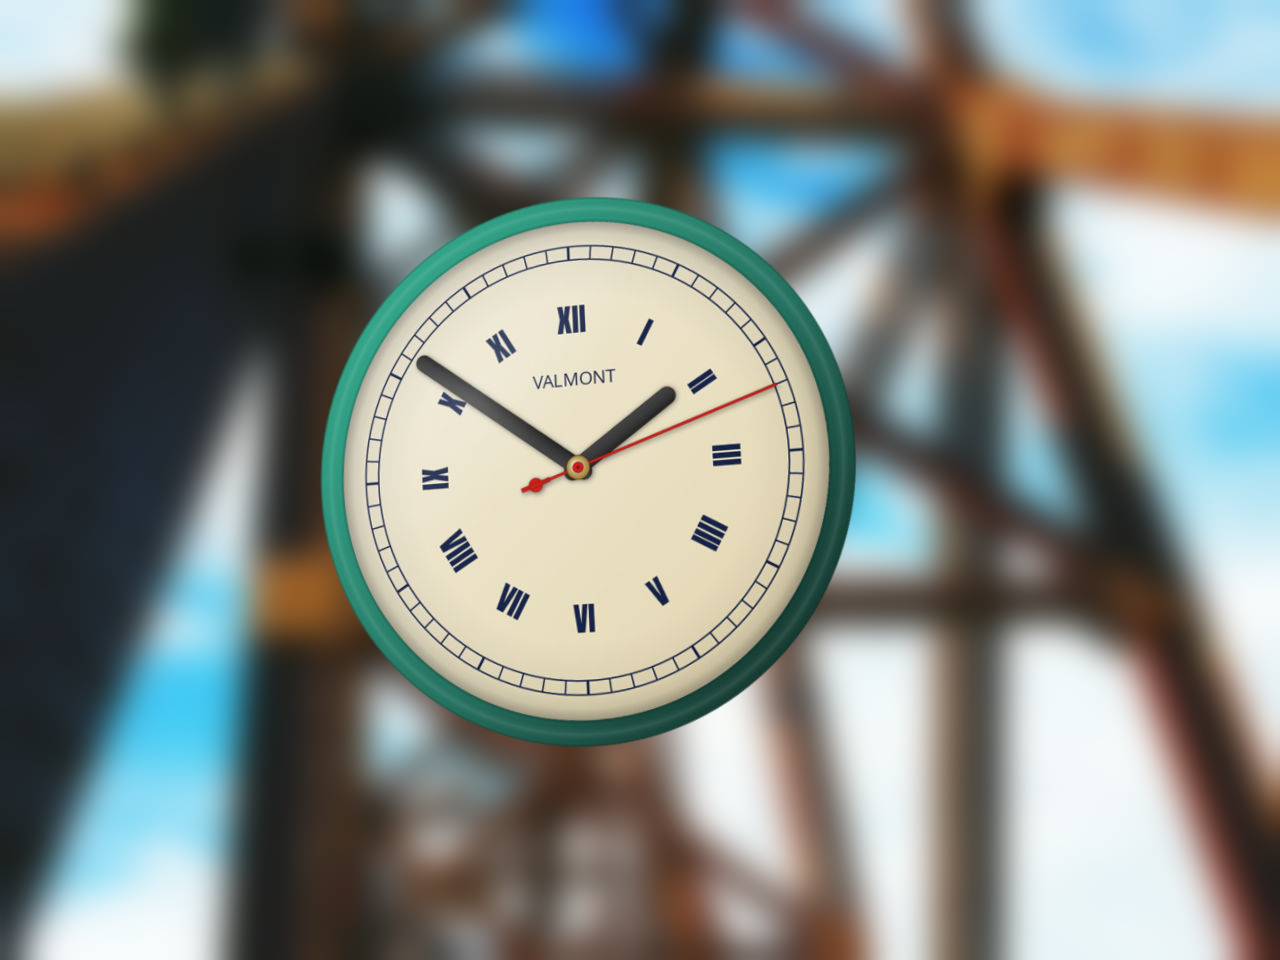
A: 1 h 51 min 12 s
